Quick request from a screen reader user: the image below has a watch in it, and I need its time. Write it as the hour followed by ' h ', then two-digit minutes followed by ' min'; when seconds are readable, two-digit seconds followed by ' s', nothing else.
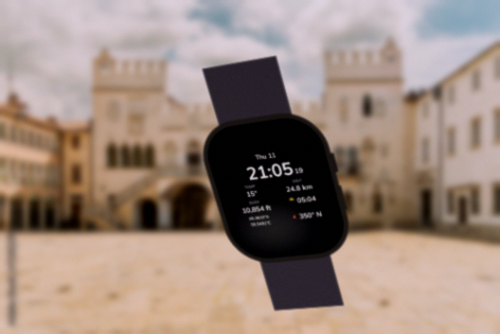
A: 21 h 05 min
